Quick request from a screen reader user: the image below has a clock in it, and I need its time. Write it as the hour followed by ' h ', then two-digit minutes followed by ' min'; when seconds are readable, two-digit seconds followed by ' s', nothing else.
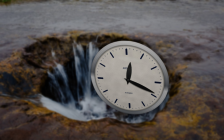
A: 12 h 19 min
